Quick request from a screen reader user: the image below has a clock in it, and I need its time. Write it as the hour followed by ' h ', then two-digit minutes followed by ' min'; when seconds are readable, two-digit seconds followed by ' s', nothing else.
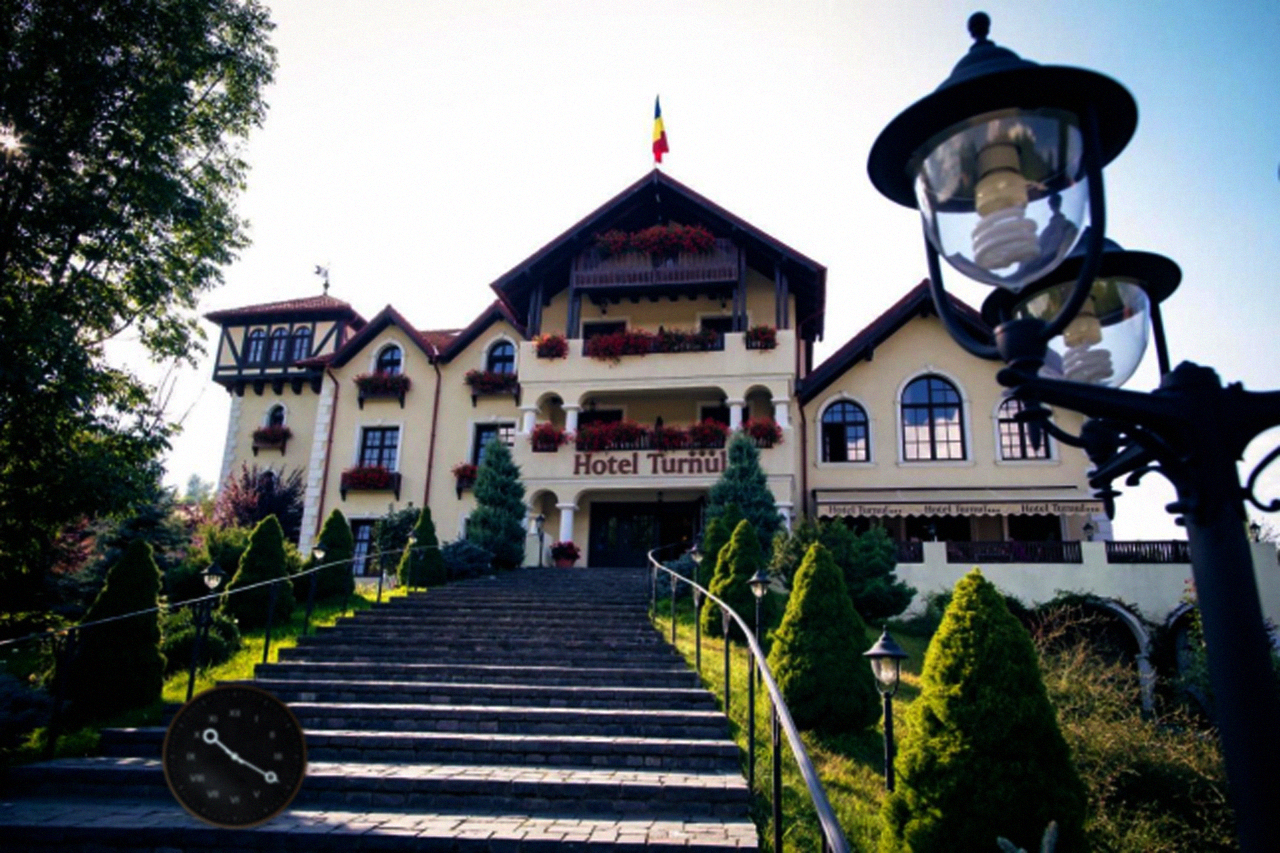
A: 10 h 20 min
